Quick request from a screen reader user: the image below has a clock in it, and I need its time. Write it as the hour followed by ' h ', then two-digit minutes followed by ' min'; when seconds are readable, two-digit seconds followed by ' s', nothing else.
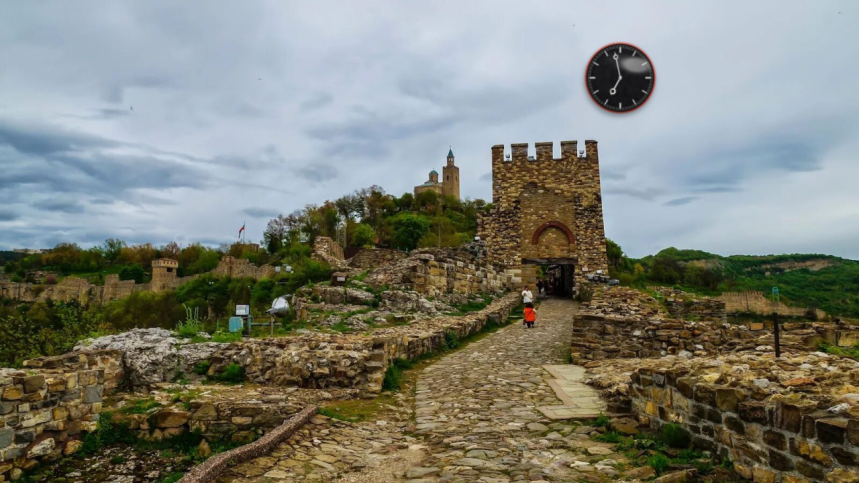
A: 6 h 58 min
